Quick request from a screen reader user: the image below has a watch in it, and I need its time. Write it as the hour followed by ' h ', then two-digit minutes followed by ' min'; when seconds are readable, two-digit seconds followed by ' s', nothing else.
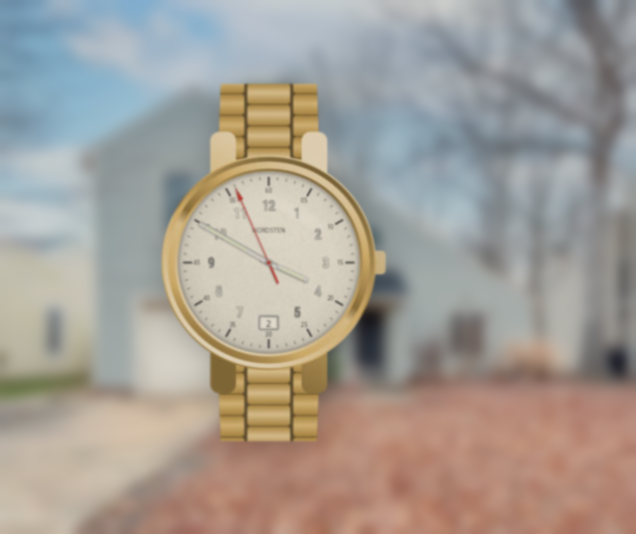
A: 3 h 49 min 56 s
